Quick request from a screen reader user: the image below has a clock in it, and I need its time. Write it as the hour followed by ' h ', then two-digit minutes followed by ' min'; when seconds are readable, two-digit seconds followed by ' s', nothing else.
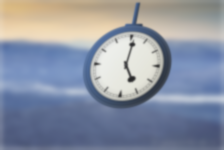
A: 5 h 01 min
